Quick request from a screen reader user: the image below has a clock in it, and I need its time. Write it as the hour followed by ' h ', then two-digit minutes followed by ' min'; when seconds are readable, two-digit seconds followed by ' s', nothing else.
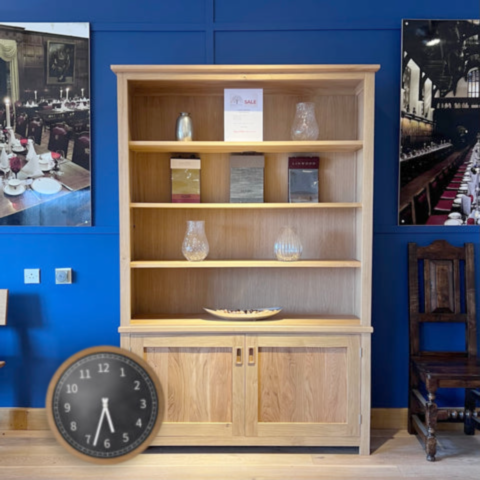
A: 5 h 33 min
